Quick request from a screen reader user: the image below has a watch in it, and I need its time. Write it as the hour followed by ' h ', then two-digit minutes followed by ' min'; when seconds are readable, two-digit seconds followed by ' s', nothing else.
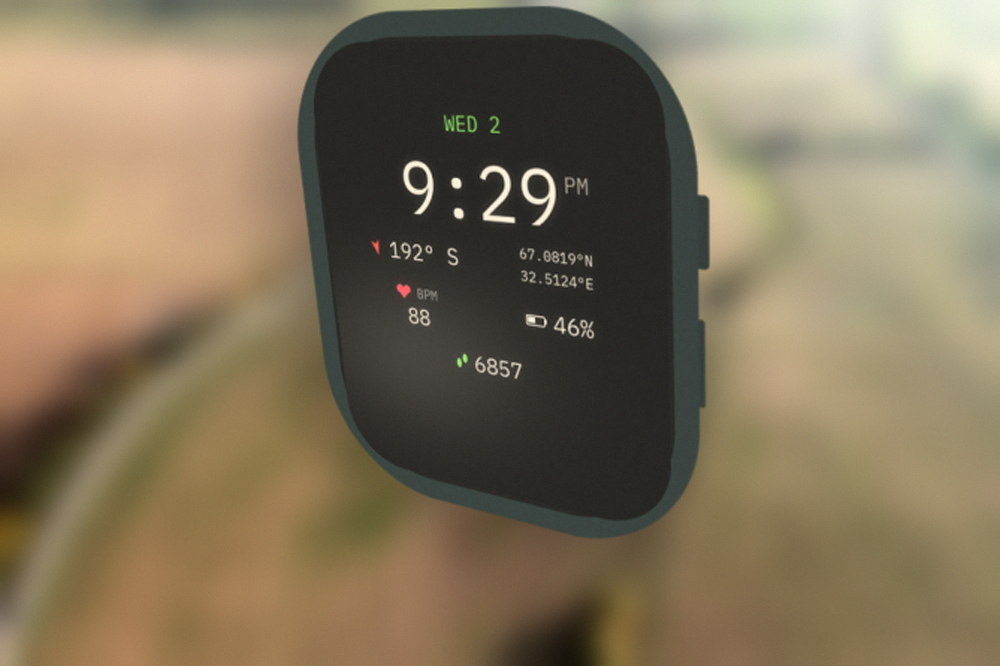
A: 9 h 29 min
